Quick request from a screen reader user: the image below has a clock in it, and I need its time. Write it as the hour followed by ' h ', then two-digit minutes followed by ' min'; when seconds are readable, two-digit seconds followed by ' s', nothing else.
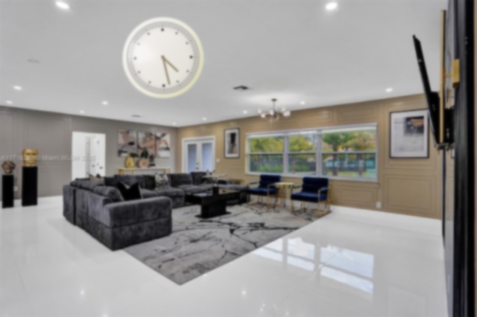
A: 4 h 28 min
